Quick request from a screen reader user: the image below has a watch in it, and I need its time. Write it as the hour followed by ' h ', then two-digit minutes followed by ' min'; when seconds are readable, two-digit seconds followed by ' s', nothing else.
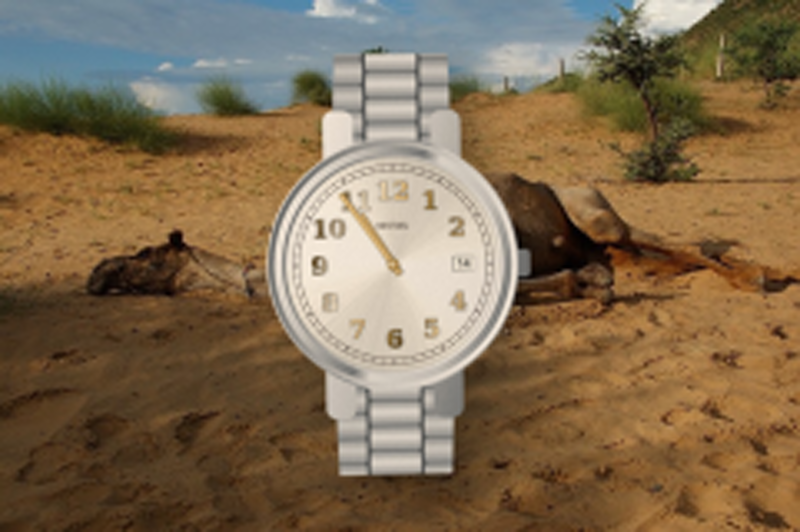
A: 10 h 54 min
